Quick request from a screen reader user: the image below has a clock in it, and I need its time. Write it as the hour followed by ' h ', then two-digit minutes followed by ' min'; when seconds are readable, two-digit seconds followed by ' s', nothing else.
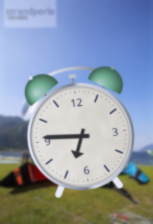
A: 6 h 46 min
